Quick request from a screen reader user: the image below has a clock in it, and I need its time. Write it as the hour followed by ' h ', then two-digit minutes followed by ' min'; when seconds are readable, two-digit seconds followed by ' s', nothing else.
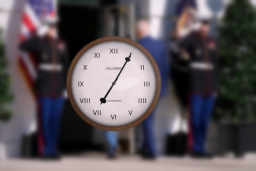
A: 7 h 05 min
